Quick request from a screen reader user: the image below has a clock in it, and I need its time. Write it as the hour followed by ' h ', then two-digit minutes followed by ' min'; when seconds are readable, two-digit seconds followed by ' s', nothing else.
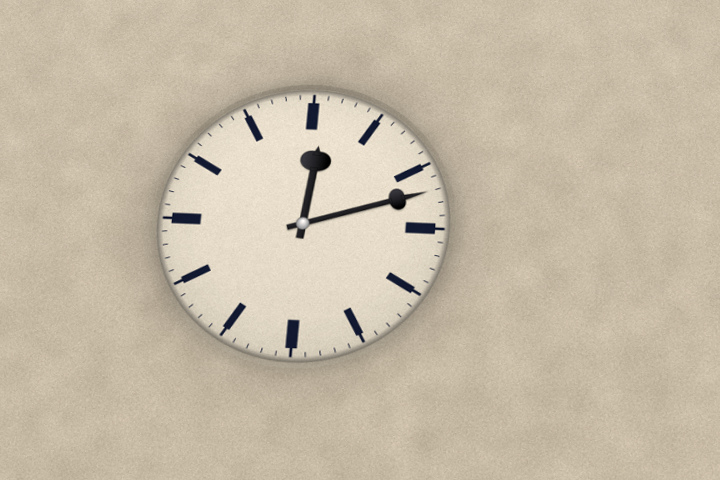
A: 12 h 12 min
